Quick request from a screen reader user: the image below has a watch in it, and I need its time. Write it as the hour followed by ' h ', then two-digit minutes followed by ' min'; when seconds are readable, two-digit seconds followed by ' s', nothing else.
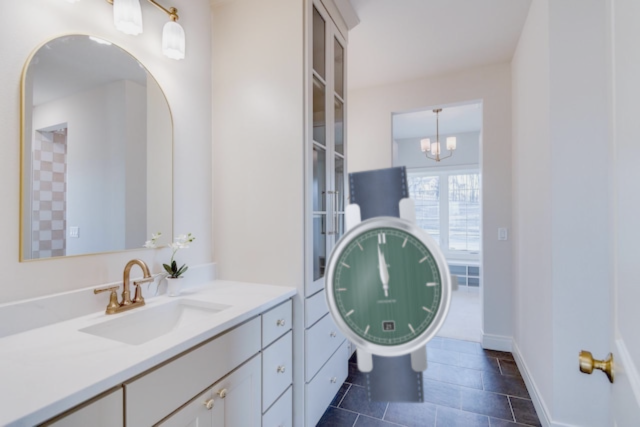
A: 11 h 59 min
